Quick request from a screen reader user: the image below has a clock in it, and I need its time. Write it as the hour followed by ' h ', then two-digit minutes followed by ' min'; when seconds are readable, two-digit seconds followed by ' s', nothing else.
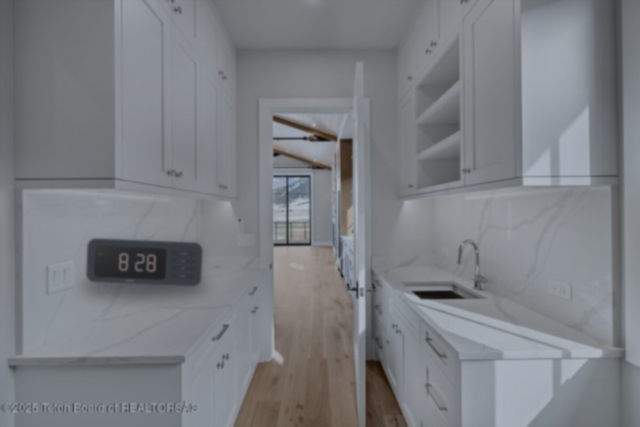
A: 8 h 28 min
